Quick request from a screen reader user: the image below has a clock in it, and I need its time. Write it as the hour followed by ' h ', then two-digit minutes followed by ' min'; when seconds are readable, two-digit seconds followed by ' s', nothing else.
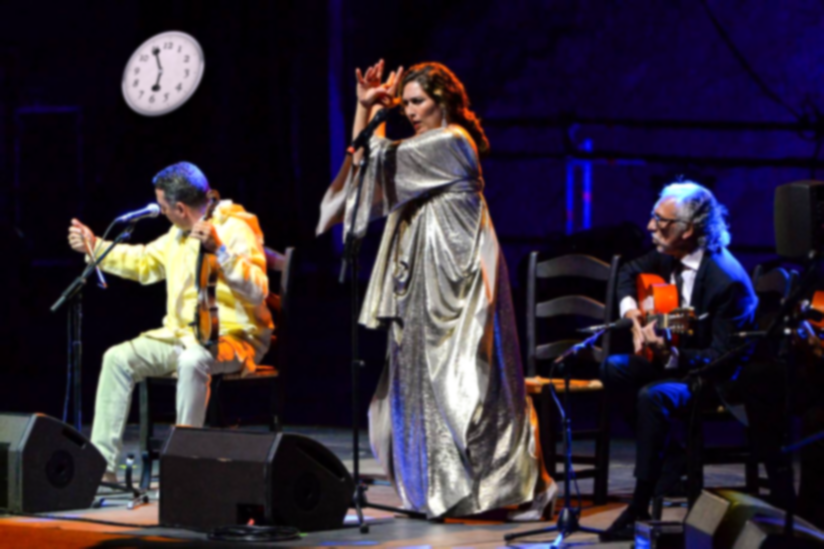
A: 5 h 55 min
